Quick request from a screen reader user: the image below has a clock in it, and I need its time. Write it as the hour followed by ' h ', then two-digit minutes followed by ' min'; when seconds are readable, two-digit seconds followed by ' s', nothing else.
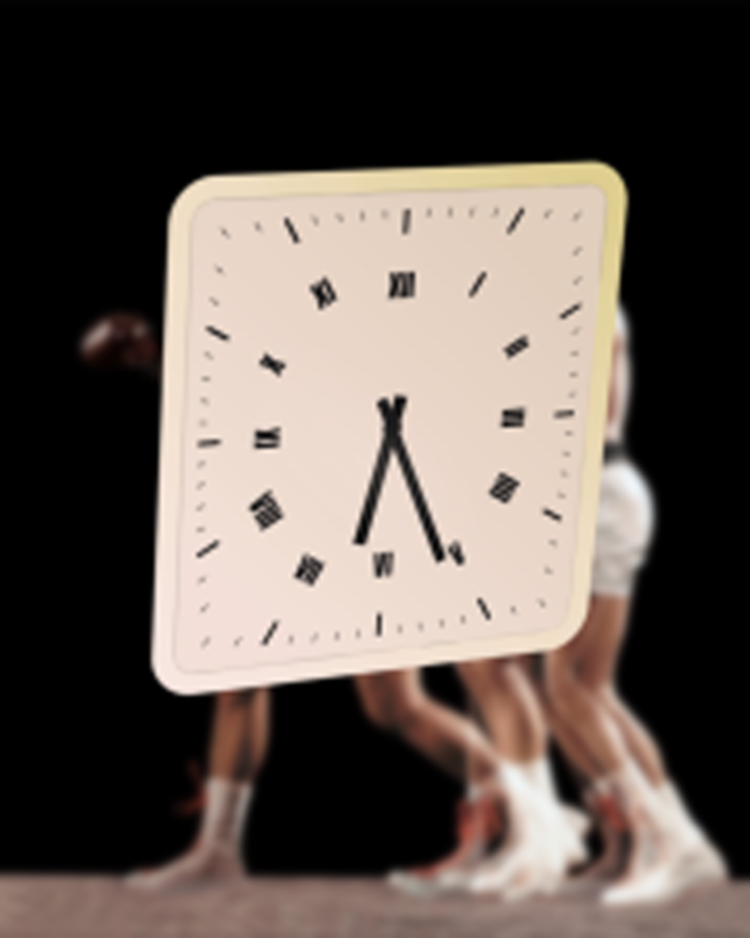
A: 6 h 26 min
